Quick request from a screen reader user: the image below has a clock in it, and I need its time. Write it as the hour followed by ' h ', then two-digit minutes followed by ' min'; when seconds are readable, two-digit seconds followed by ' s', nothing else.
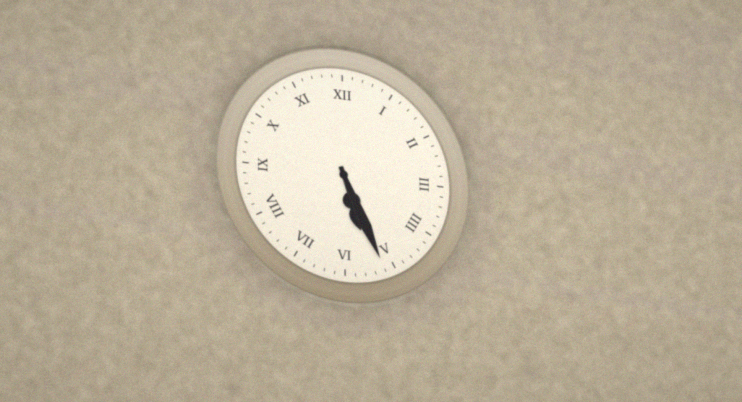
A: 5 h 26 min
